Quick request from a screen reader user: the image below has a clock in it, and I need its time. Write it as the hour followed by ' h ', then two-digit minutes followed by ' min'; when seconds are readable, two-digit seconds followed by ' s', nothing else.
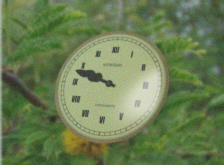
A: 9 h 48 min
